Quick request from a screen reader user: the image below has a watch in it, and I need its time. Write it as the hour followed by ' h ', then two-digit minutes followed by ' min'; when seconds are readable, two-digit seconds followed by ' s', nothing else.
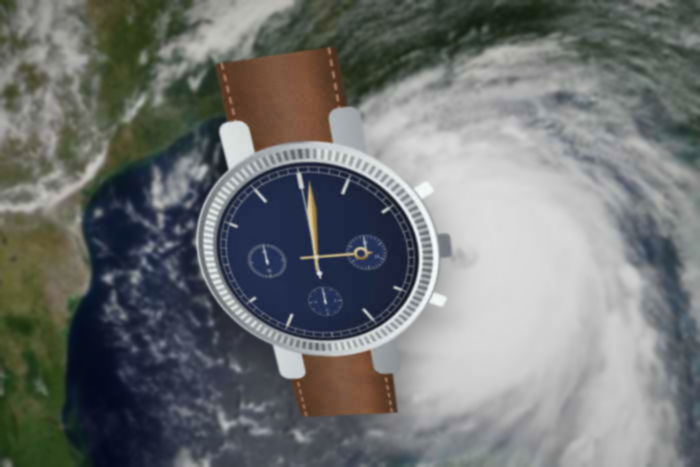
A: 3 h 01 min
